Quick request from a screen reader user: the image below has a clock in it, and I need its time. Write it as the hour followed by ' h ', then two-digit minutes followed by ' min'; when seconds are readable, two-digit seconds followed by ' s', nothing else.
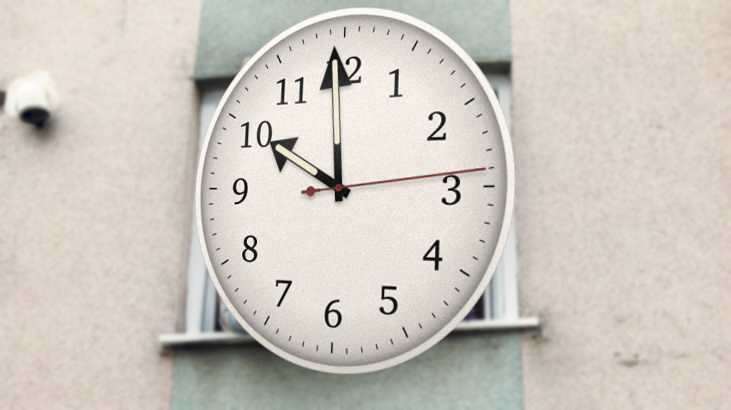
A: 9 h 59 min 14 s
